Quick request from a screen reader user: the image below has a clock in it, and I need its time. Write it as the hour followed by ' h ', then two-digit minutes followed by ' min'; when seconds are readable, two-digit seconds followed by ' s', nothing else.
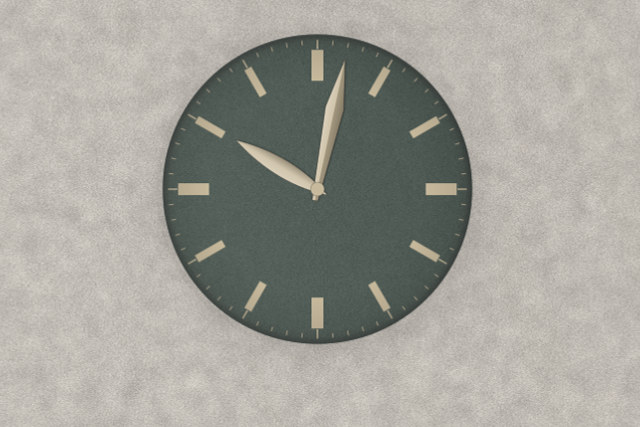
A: 10 h 02 min
